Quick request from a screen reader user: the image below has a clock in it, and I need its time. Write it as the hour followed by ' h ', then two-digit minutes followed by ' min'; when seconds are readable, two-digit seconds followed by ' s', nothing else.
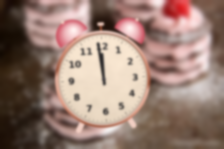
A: 11 h 59 min
